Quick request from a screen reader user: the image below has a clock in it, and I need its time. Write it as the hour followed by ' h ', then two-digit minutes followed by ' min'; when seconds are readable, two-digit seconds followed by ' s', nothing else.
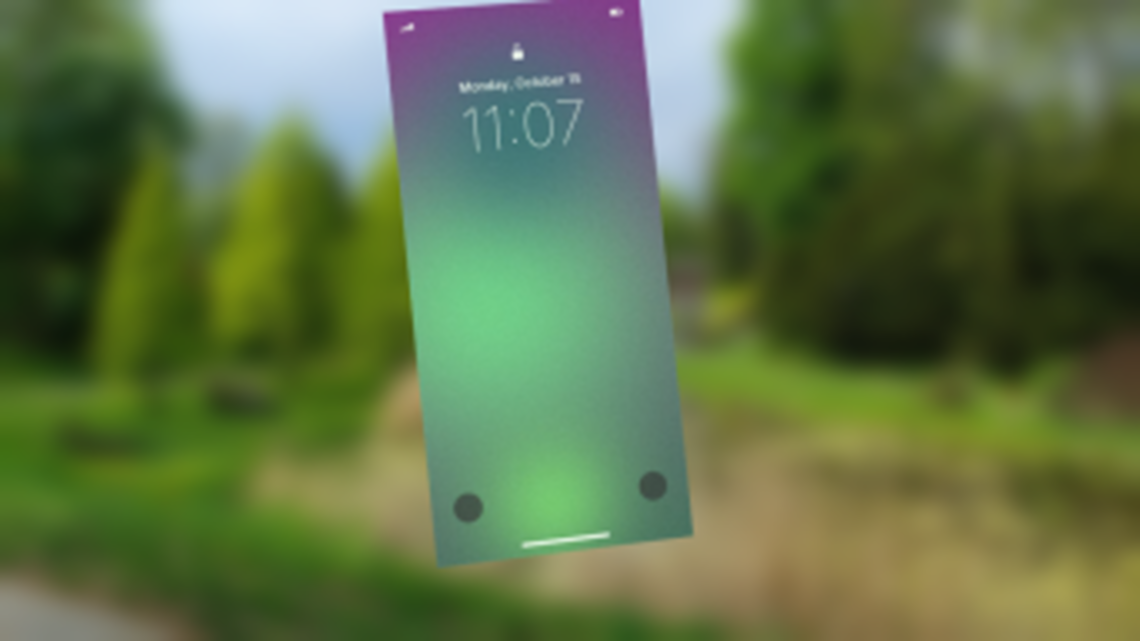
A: 11 h 07 min
